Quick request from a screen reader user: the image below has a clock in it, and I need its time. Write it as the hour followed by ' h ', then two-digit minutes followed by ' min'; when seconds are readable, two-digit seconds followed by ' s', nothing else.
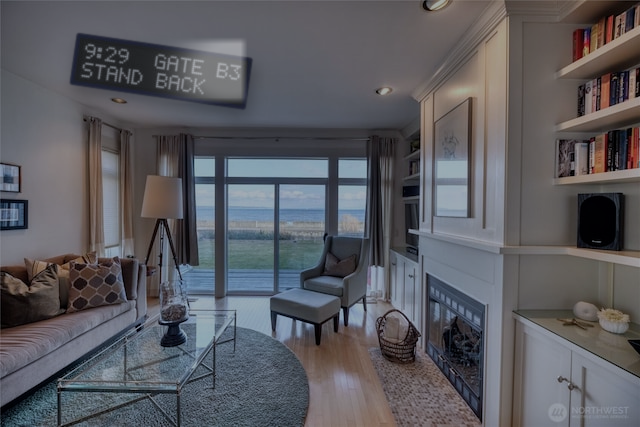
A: 9 h 29 min
